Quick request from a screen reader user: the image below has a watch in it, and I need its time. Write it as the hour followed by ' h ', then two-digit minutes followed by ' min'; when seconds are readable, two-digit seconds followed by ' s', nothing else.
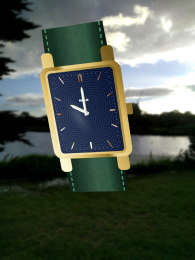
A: 10 h 00 min
